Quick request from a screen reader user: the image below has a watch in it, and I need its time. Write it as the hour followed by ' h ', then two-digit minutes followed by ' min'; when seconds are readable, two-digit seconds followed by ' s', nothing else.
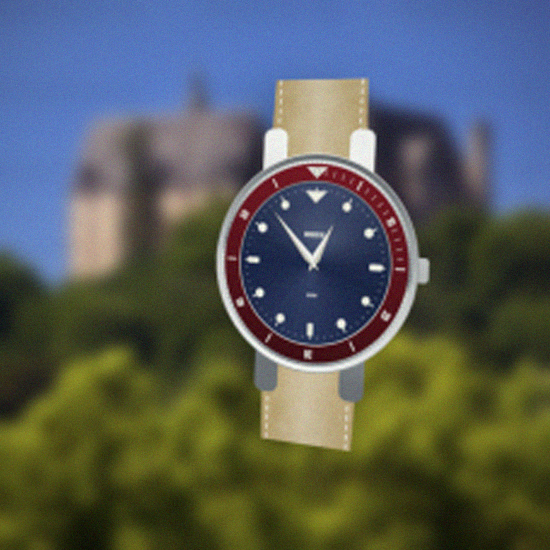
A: 12 h 53 min
